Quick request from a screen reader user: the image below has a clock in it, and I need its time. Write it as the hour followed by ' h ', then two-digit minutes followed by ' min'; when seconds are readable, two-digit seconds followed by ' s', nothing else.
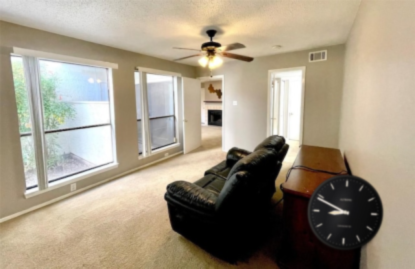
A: 8 h 49 min
